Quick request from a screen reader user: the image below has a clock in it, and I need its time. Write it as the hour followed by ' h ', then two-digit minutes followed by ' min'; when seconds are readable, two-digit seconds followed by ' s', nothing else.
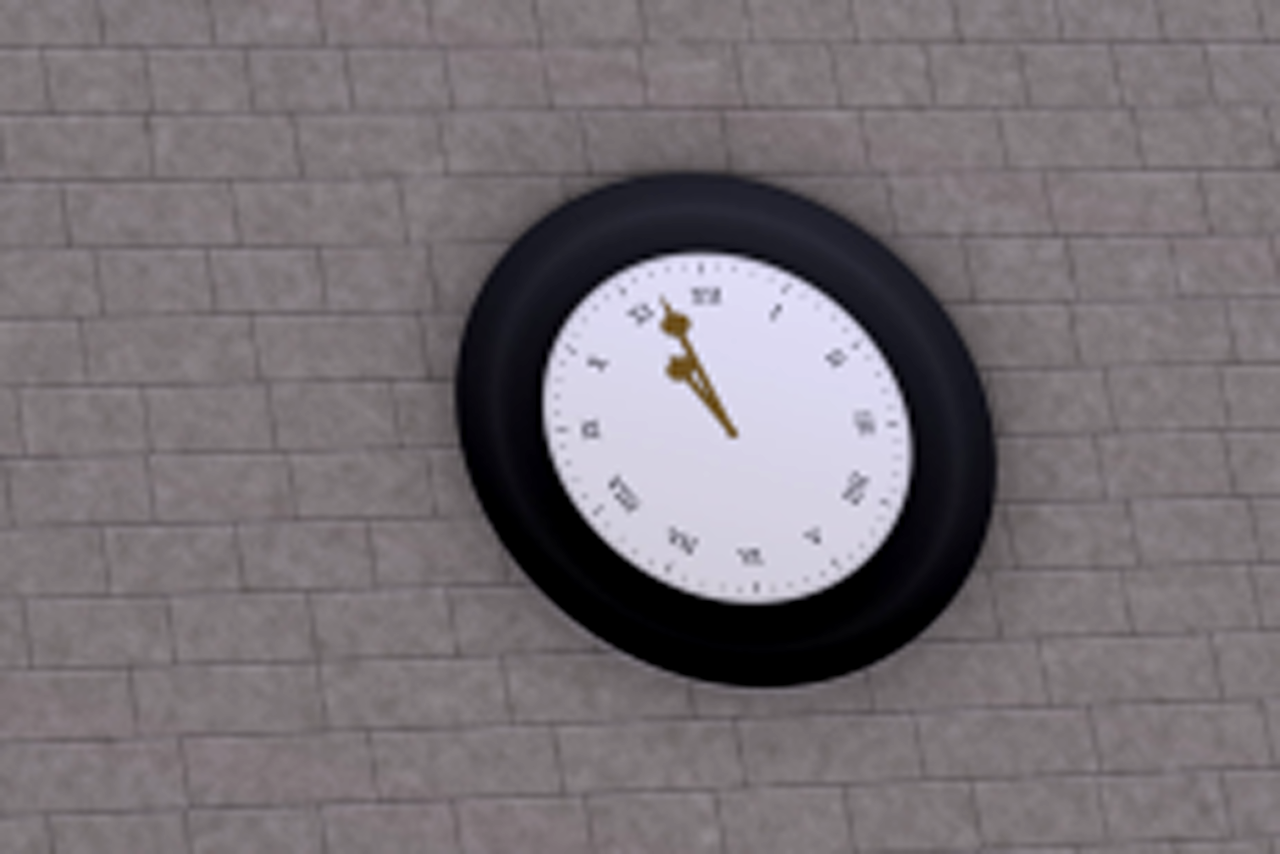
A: 10 h 57 min
